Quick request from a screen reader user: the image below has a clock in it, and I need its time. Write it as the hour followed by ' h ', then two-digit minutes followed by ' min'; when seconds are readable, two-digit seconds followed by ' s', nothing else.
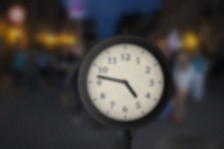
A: 4 h 47 min
